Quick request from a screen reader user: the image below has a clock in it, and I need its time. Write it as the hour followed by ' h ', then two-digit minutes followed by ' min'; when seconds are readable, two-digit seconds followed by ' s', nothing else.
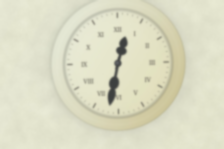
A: 12 h 32 min
